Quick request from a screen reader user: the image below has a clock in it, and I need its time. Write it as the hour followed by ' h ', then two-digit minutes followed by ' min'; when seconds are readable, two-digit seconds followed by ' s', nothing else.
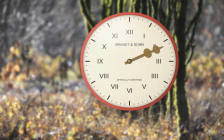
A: 2 h 11 min
